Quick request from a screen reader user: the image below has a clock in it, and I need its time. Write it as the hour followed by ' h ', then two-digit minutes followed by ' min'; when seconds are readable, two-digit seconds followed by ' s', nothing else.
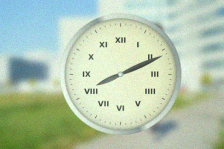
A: 8 h 11 min
